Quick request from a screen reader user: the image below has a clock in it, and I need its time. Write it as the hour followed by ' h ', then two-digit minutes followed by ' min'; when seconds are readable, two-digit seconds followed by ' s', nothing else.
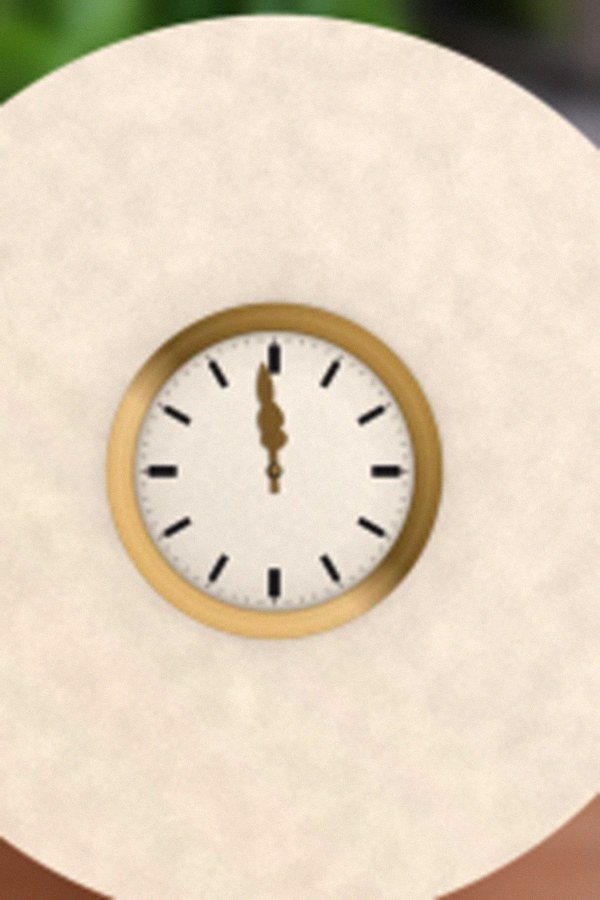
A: 11 h 59 min
